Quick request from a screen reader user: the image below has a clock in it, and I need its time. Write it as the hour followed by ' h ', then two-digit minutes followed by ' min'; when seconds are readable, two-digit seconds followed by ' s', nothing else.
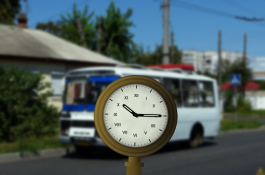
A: 10 h 15 min
